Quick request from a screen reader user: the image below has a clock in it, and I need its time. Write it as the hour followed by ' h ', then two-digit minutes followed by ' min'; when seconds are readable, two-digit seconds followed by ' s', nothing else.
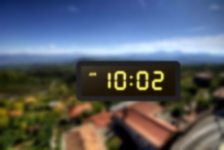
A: 10 h 02 min
